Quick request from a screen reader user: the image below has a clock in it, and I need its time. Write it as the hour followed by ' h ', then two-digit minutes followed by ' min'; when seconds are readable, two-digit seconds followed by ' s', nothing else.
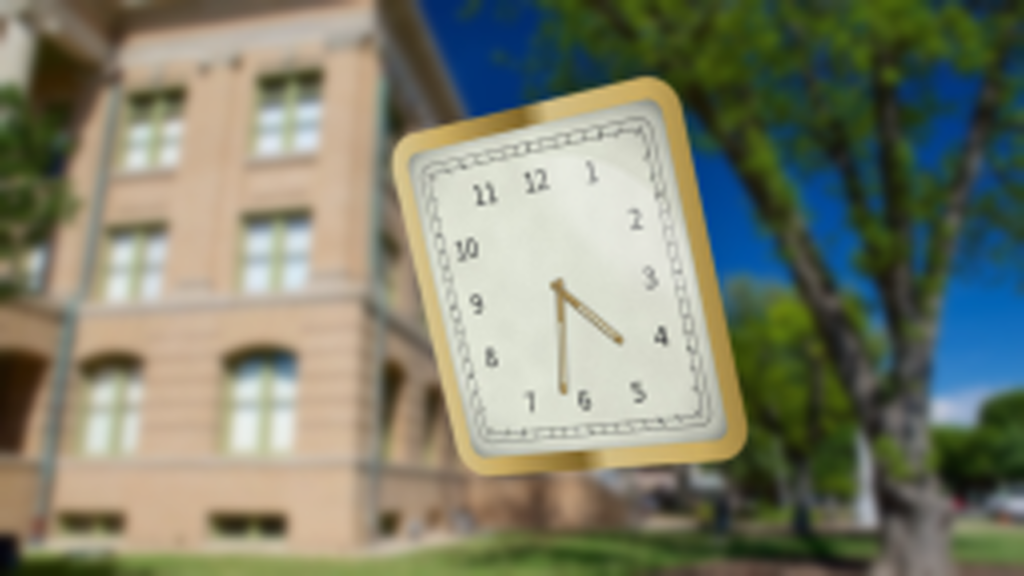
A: 4 h 32 min
